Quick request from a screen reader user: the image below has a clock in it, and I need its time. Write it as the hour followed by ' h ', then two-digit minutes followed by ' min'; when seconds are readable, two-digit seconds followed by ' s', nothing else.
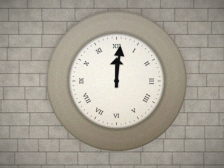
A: 12 h 01 min
